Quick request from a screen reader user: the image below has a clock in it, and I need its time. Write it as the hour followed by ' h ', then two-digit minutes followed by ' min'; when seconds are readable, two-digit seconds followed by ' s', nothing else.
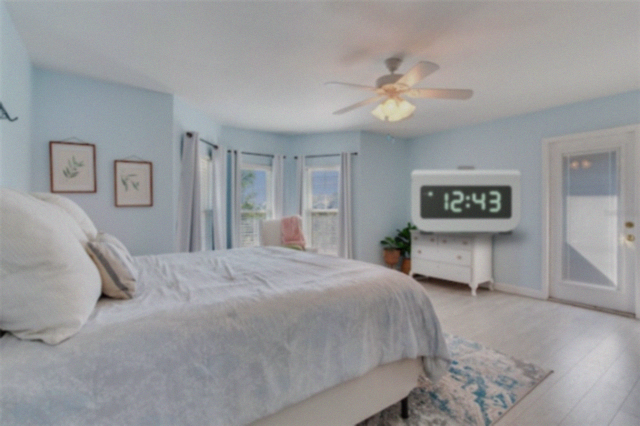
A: 12 h 43 min
